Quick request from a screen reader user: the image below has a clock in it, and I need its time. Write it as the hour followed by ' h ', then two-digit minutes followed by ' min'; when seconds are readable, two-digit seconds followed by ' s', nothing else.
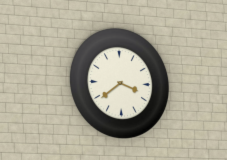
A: 3 h 39 min
